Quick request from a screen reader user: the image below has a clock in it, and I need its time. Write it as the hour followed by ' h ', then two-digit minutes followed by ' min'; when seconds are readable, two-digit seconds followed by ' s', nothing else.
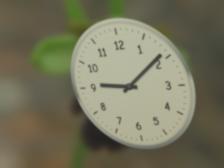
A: 9 h 09 min
